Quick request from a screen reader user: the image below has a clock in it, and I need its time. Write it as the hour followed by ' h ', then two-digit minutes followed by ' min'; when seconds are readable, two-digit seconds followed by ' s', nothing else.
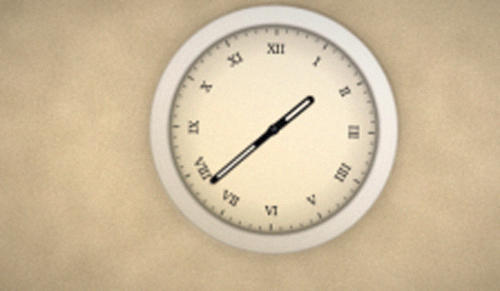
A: 1 h 38 min
